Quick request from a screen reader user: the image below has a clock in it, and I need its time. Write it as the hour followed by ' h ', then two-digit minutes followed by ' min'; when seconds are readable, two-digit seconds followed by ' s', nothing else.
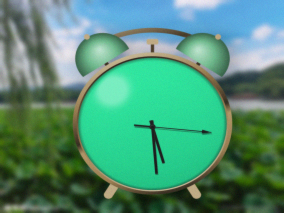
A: 5 h 29 min 16 s
